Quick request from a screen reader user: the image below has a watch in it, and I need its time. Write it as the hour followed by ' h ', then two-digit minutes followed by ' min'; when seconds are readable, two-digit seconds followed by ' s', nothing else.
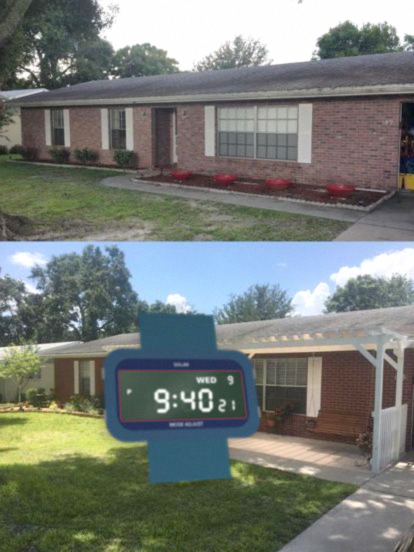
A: 9 h 40 min 21 s
